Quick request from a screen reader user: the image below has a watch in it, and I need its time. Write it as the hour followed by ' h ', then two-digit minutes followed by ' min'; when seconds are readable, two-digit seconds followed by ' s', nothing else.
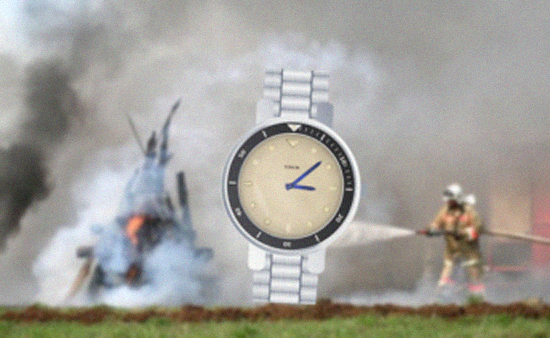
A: 3 h 08 min
